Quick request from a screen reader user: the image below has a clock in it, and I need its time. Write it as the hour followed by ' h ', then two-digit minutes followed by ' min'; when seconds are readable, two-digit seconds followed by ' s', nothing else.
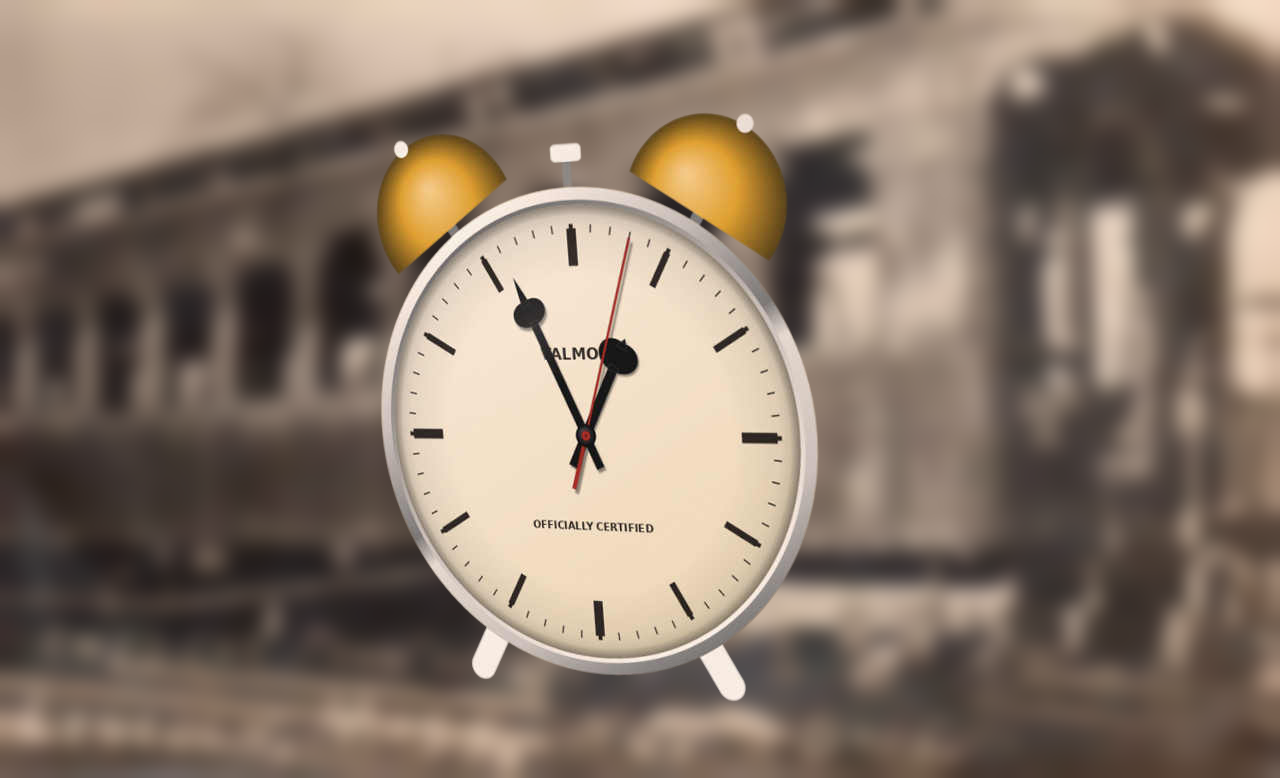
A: 12 h 56 min 03 s
